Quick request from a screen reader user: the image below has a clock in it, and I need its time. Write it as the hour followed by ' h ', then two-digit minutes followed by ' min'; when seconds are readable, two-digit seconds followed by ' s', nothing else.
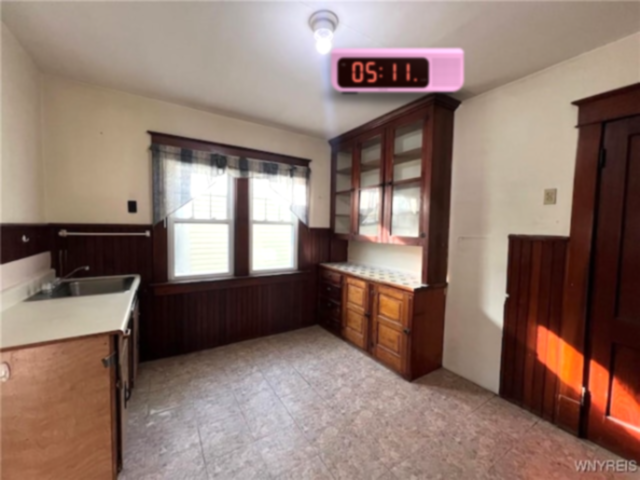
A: 5 h 11 min
